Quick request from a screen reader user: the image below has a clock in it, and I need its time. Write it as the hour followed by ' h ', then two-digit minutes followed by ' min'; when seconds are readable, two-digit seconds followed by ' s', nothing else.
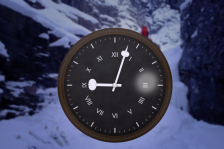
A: 9 h 03 min
